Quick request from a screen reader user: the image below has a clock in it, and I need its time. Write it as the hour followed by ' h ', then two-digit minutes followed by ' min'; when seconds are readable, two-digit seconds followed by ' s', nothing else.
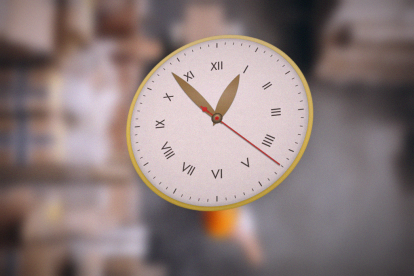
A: 12 h 53 min 22 s
